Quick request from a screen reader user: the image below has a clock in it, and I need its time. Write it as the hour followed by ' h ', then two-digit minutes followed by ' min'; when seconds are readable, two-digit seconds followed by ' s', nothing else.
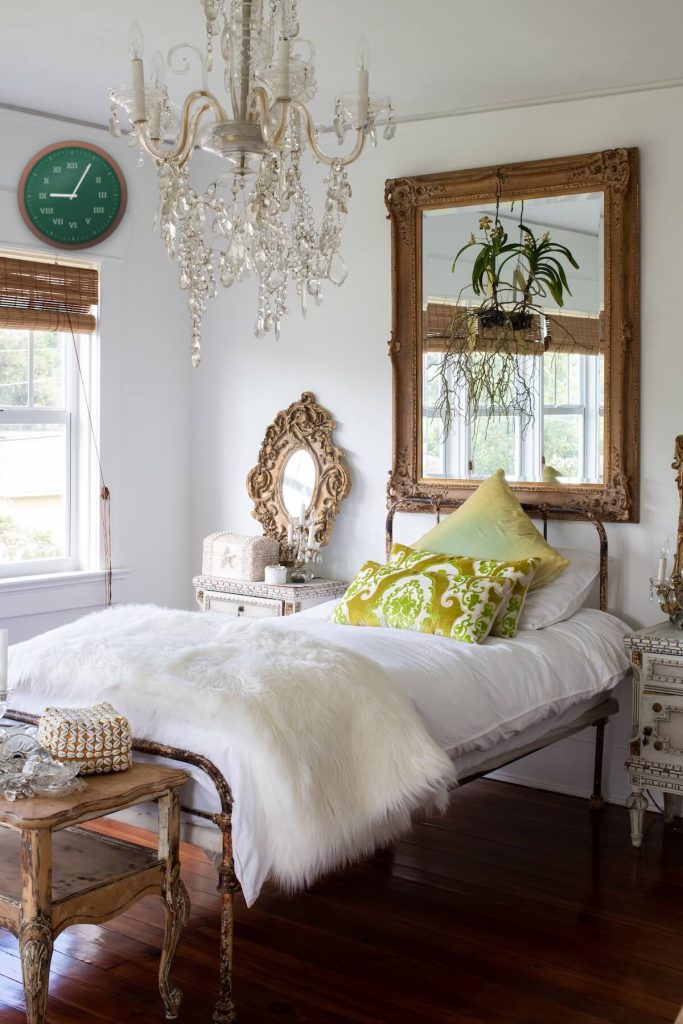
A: 9 h 05 min
